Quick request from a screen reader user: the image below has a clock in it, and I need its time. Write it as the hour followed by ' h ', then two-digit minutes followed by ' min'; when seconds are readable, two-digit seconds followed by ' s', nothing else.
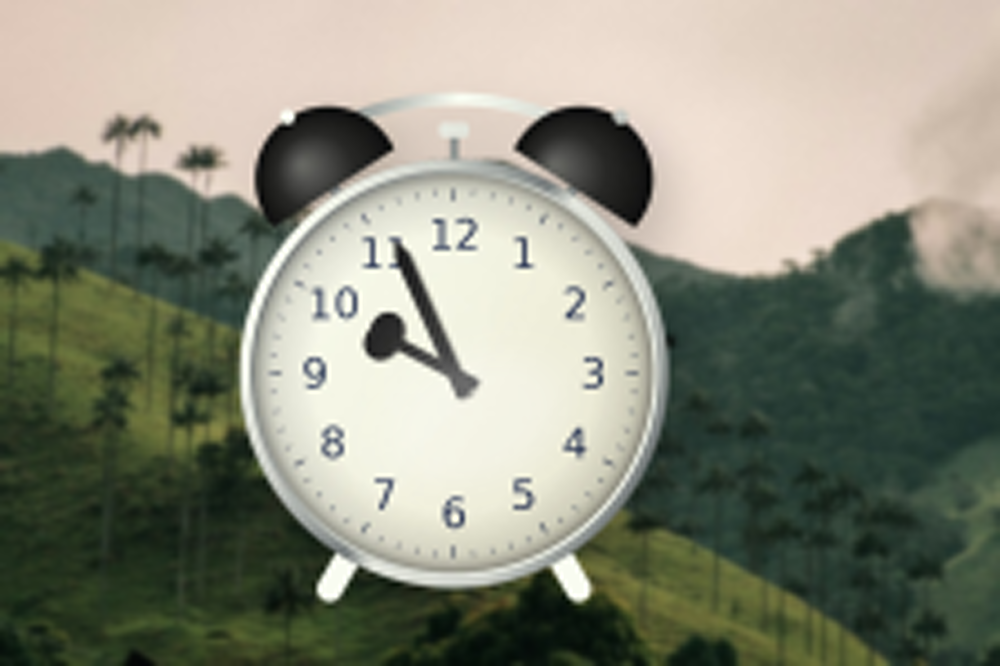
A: 9 h 56 min
